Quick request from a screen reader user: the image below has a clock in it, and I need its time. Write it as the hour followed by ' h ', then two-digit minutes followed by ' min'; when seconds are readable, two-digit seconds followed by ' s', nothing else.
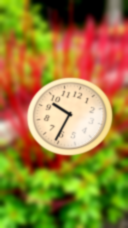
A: 9 h 31 min
